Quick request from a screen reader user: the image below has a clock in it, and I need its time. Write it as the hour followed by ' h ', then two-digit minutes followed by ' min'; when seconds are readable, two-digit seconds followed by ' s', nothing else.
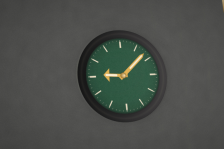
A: 9 h 08 min
